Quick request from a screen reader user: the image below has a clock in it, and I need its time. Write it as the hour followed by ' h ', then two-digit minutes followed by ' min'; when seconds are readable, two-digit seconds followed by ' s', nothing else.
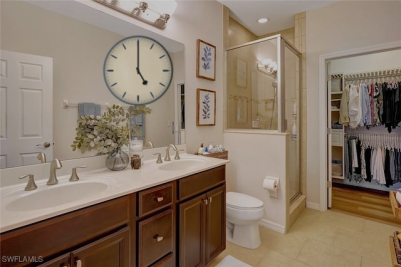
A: 5 h 00 min
